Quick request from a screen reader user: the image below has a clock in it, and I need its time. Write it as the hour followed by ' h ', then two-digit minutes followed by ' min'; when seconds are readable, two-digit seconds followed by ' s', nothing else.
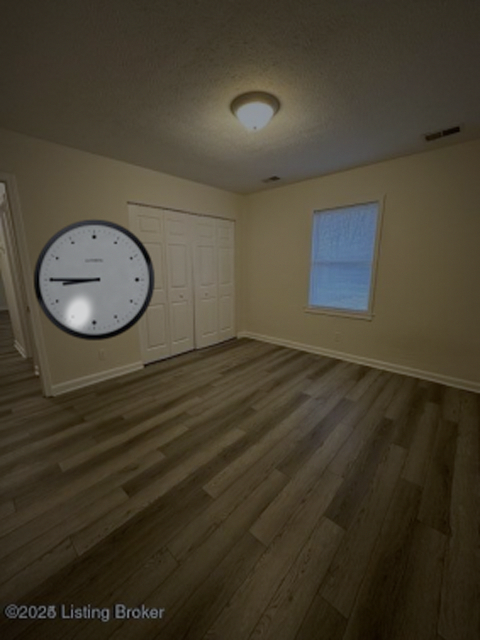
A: 8 h 45 min
